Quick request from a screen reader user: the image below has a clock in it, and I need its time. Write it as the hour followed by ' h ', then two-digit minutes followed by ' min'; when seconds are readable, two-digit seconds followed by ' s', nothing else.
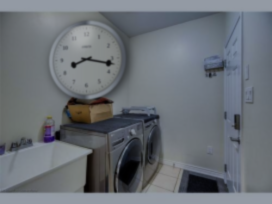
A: 8 h 17 min
